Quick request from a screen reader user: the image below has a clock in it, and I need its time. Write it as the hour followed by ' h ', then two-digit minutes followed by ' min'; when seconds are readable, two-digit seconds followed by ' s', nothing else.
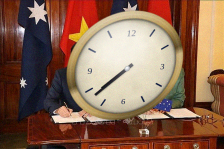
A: 7 h 38 min
